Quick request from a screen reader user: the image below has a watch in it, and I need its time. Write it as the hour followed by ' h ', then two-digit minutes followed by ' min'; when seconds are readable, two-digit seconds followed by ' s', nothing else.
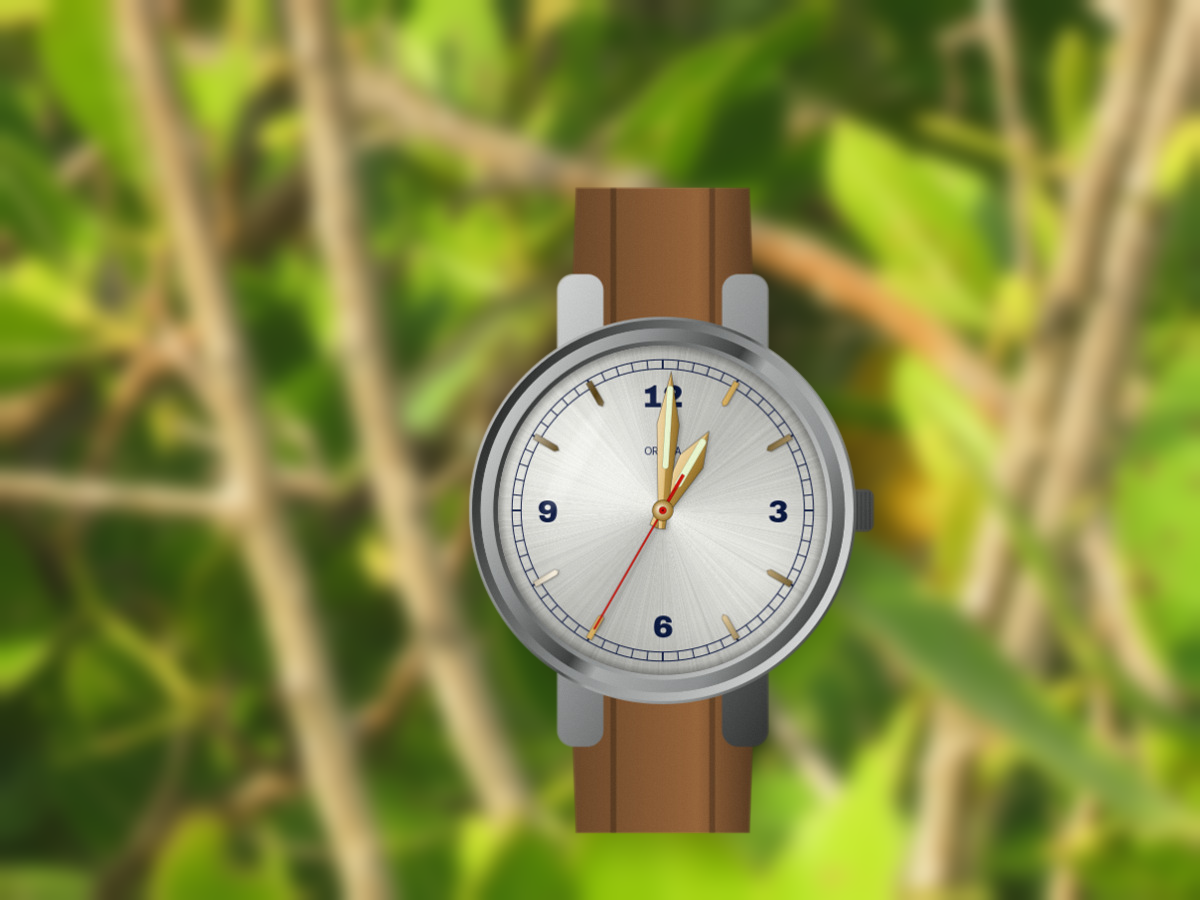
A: 1 h 00 min 35 s
